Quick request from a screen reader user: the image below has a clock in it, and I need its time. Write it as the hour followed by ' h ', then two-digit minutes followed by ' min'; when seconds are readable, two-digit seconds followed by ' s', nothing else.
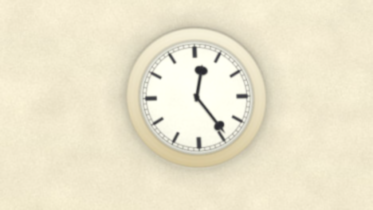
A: 12 h 24 min
